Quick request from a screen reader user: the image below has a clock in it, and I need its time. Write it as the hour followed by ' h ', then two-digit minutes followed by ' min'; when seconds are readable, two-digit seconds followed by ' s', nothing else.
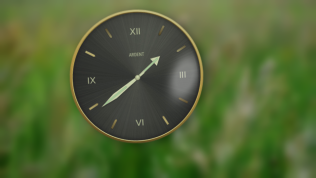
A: 1 h 39 min
